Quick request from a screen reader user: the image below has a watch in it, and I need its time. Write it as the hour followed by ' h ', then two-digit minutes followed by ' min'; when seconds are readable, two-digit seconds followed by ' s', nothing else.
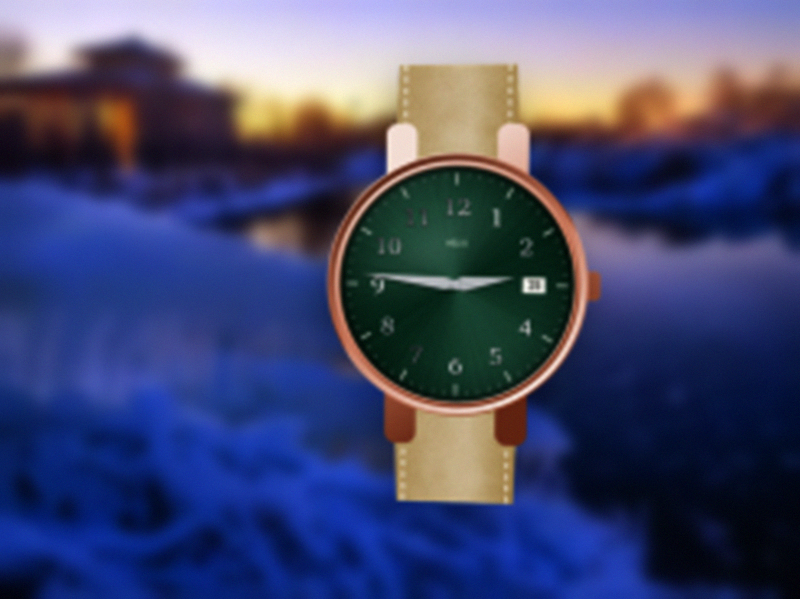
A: 2 h 46 min
